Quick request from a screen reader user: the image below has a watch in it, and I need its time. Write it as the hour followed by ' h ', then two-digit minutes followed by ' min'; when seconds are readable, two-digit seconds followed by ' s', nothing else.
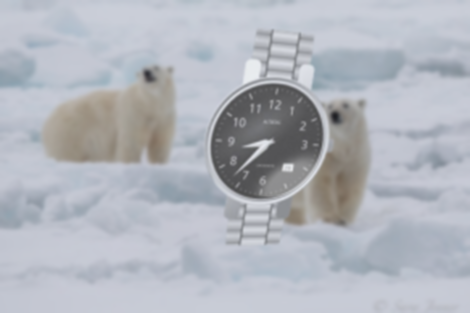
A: 8 h 37 min
